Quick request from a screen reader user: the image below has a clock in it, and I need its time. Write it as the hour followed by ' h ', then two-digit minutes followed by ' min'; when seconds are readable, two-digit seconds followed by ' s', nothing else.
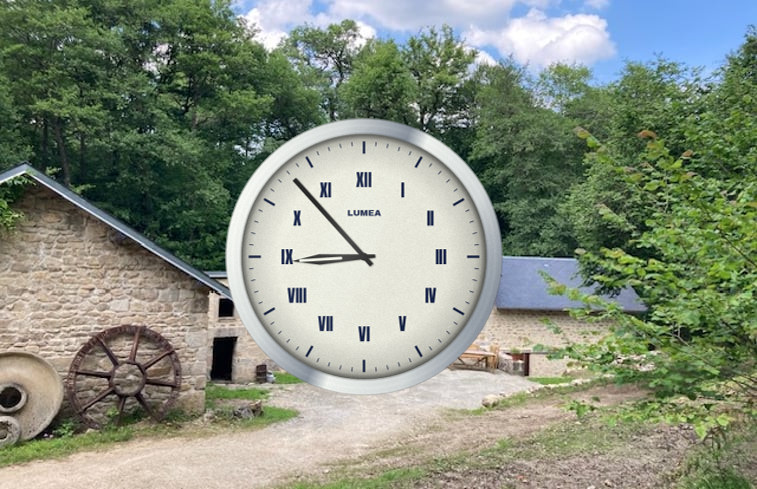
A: 8 h 53 min
